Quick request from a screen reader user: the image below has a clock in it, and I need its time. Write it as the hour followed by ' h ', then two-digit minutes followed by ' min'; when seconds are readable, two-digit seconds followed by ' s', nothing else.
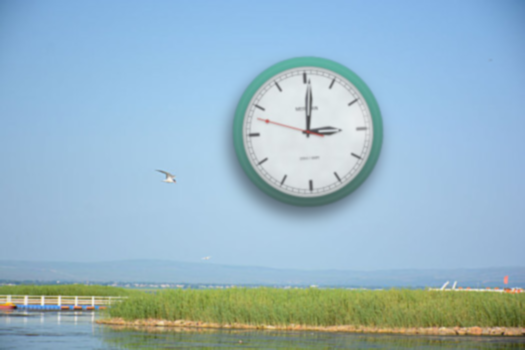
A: 3 h 00 min 48 s
